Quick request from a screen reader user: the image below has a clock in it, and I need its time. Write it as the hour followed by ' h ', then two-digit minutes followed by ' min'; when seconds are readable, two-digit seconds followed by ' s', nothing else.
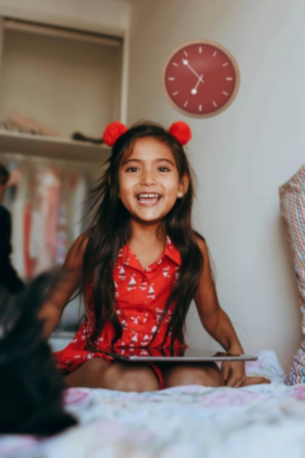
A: 6 h 53 min
